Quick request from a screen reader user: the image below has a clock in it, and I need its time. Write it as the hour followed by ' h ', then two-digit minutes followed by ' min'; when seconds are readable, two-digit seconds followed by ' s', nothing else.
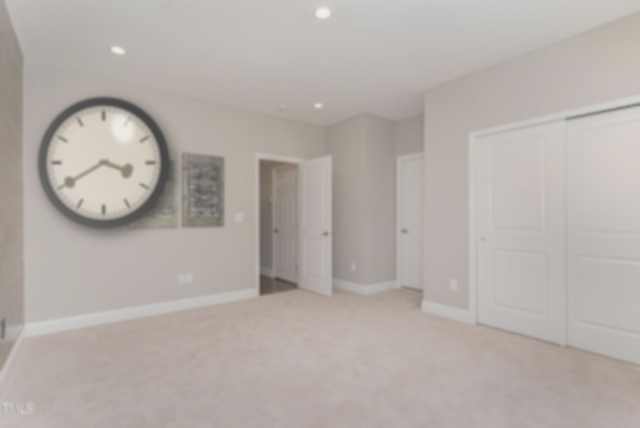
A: 3 h 40 min
